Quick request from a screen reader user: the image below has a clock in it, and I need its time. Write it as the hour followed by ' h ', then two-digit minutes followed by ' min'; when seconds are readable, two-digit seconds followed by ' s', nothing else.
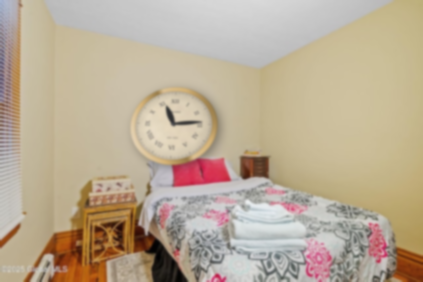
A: 11 h 14 min
